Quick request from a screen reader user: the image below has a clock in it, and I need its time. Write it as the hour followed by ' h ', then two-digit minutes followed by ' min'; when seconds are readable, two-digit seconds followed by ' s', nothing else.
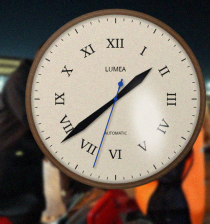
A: 1 h 38 min 33 s
